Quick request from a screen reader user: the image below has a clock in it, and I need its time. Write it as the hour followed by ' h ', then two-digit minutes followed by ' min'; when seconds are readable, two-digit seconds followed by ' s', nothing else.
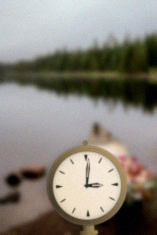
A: 3 h 01 min
